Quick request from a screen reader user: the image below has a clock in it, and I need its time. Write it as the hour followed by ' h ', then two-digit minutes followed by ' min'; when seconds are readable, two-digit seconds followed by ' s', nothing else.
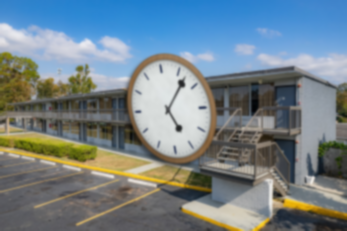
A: 5 h 07 min
